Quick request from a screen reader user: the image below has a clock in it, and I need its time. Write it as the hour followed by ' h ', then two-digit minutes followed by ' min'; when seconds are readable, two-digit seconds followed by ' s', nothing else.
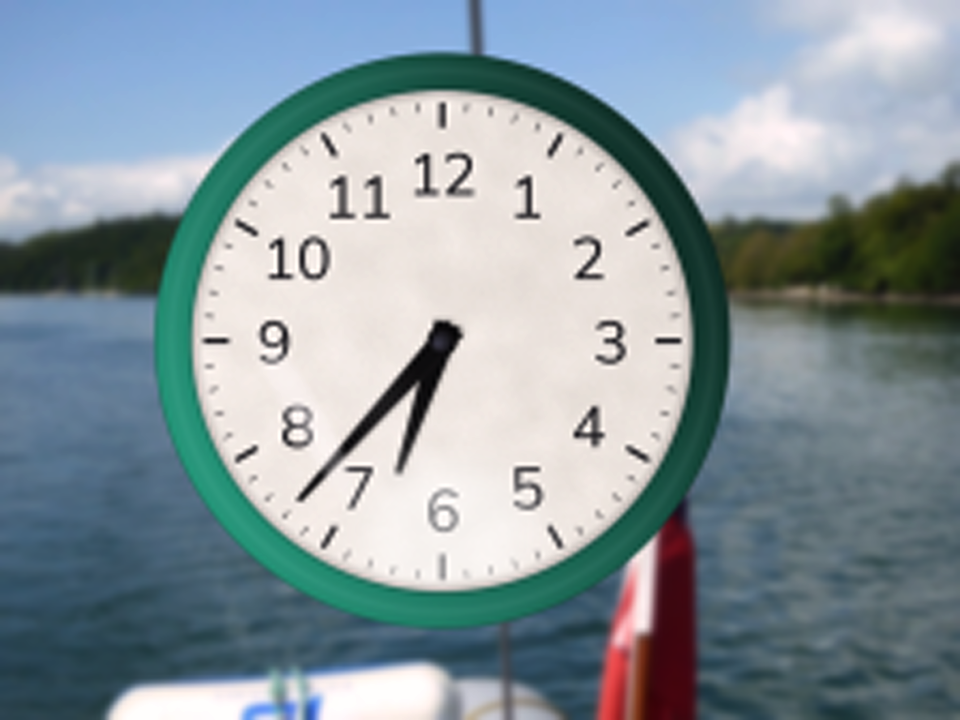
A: 6 h 37 min
